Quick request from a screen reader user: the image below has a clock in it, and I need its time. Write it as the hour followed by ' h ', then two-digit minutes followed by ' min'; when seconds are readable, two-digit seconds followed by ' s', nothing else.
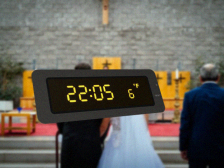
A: 22 h 05 min
